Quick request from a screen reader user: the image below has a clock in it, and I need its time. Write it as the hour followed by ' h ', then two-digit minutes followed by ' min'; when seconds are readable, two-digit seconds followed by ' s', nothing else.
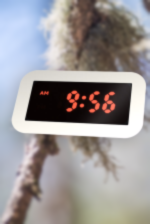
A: 9 h 56 min
